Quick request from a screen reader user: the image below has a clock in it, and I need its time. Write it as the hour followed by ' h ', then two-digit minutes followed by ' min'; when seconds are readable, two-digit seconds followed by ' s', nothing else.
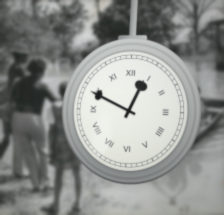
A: 12 h 49 min
